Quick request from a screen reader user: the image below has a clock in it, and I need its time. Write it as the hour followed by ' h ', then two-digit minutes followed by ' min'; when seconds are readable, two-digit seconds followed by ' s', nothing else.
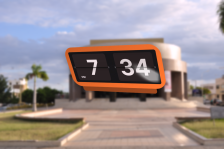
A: 7 h 34 min
